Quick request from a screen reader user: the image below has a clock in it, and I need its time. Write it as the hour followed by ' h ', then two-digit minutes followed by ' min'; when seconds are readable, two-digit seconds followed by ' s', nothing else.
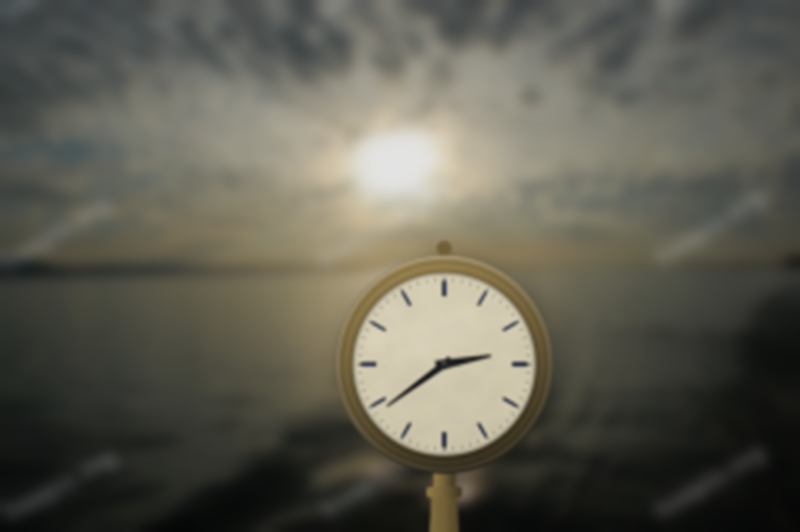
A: 2 h 39 min
